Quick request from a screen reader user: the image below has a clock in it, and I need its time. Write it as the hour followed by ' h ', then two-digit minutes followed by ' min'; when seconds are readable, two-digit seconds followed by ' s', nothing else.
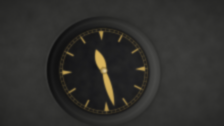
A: 11 h 28 min
